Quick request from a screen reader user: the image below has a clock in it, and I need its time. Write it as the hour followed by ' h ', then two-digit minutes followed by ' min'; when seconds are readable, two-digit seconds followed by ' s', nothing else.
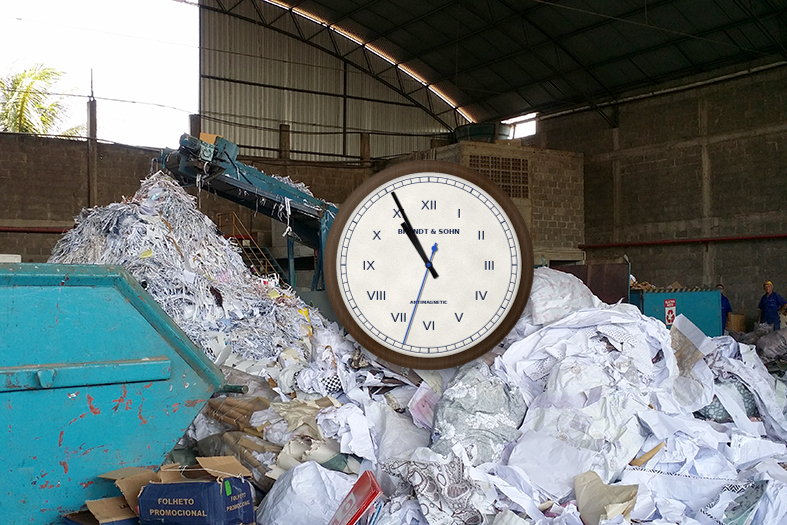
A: 10 h 55 min 33 s
